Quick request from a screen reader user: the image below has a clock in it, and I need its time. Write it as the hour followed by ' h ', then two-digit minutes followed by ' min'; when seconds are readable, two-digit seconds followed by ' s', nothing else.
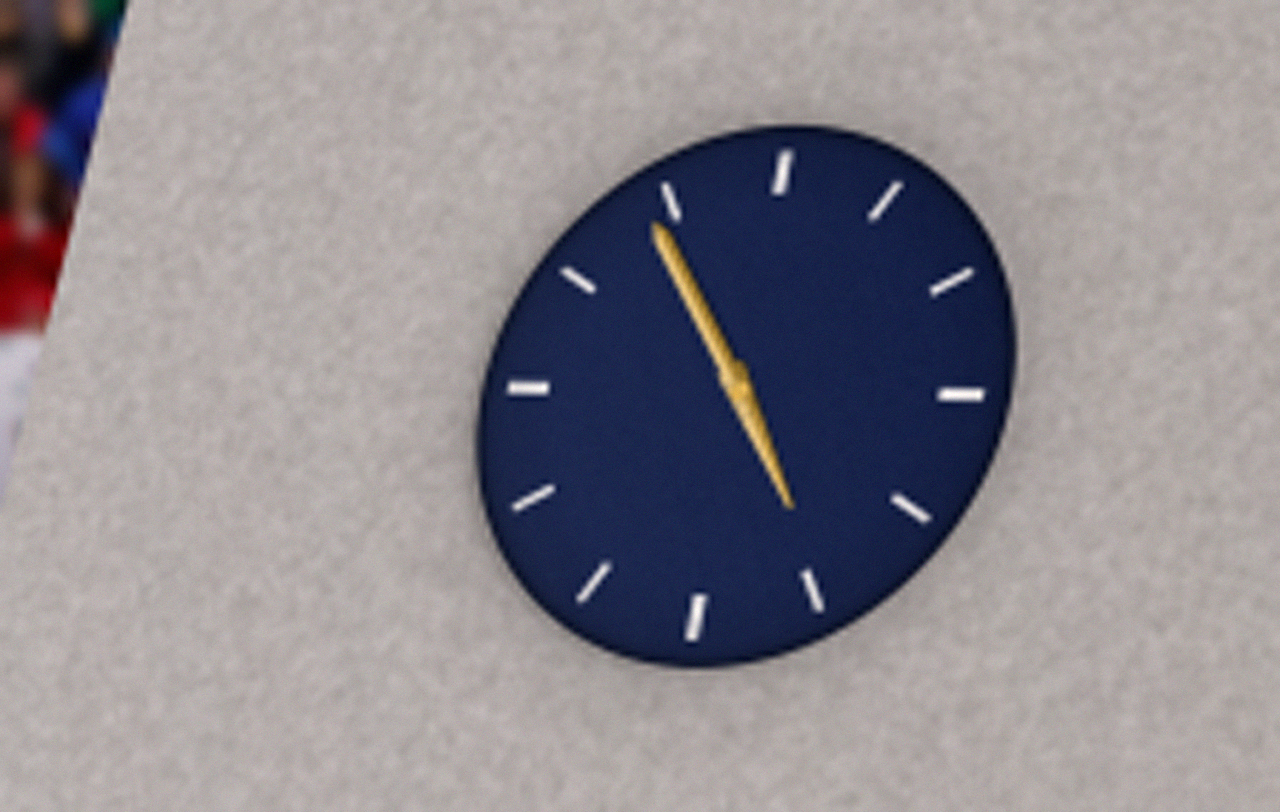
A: 4 h 54 min
